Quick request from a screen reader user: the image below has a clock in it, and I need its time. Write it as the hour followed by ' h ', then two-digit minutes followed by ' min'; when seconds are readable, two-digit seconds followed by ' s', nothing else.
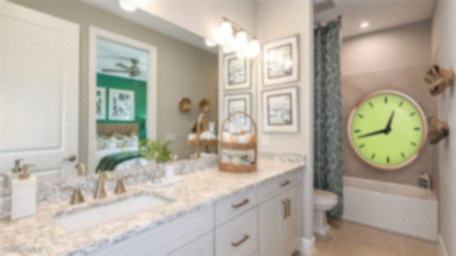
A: 12 h 43 min
